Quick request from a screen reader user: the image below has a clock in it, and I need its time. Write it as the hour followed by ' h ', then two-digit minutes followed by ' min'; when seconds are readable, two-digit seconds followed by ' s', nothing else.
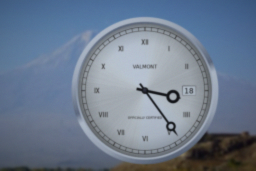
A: 3 h 24 min
